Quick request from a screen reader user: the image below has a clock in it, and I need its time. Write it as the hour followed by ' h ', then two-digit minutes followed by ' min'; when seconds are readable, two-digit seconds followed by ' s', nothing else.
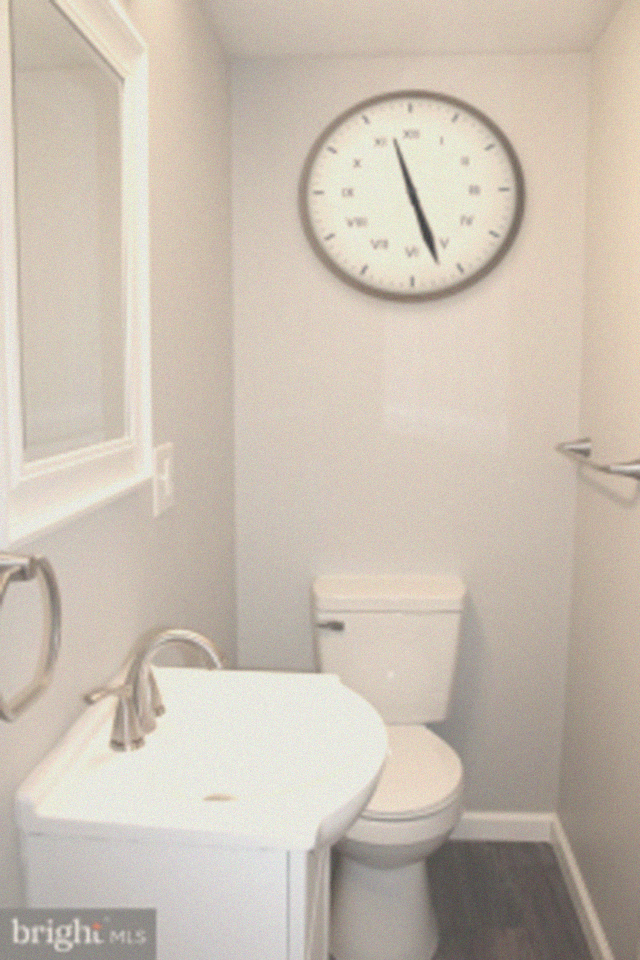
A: 11 h 27 min
